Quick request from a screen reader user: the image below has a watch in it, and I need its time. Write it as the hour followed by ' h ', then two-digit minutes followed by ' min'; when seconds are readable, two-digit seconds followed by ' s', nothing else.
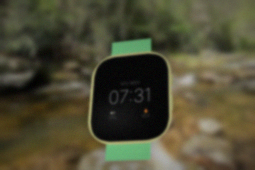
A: 7 h 31 min
